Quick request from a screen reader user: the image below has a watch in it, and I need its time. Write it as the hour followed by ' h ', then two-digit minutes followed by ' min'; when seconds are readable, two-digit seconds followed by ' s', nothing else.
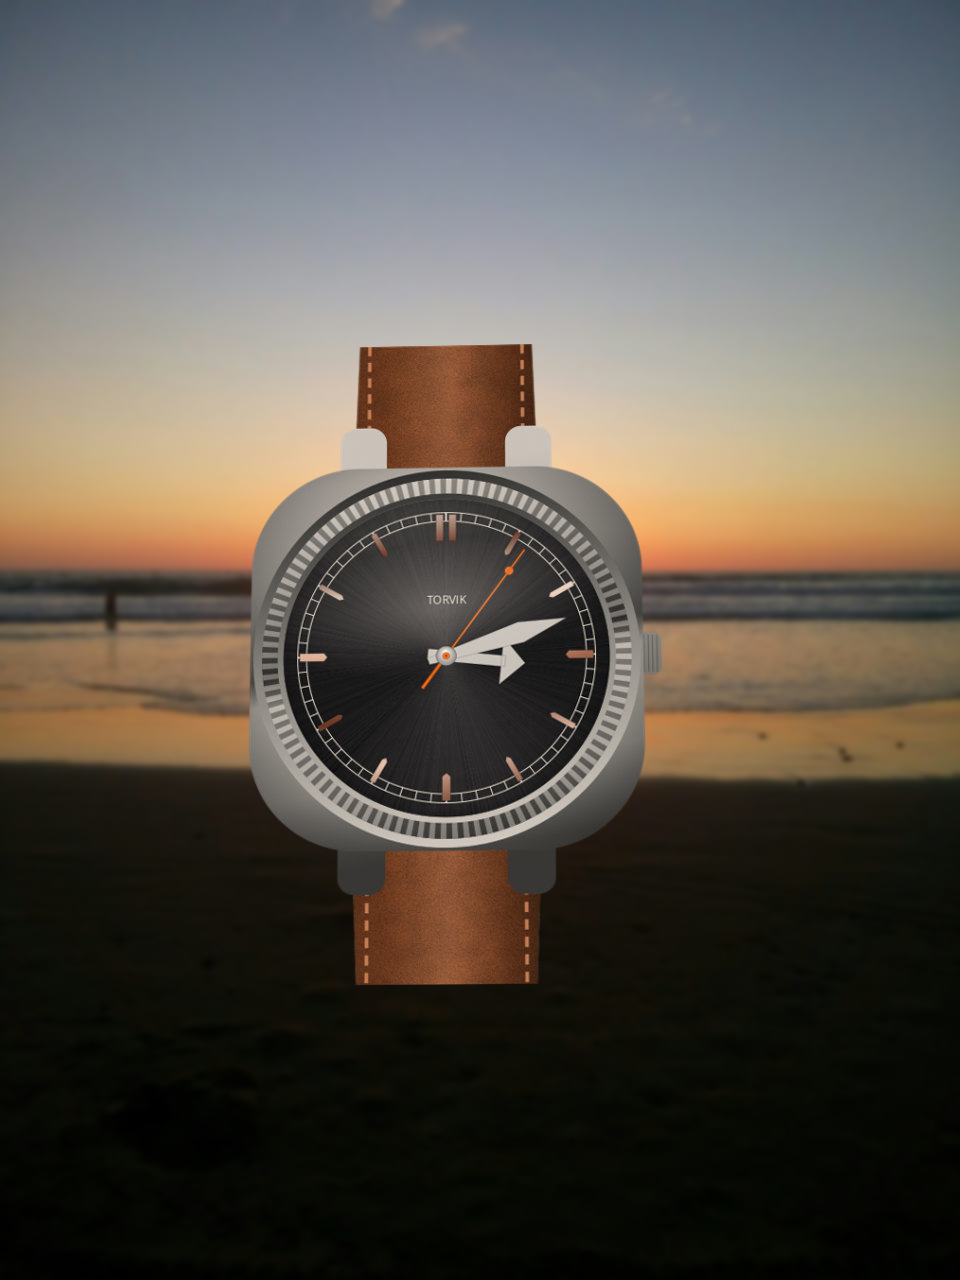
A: 3 h 12 min 06 s
